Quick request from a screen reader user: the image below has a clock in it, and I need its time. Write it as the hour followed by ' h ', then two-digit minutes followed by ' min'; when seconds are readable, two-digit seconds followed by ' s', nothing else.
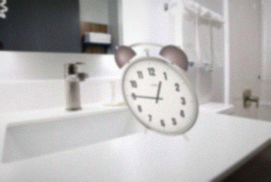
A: 12 h 45 min
